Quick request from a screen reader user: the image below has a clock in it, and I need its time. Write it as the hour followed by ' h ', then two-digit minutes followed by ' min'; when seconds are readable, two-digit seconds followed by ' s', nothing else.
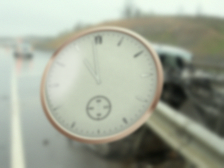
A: 10 h 59 min
